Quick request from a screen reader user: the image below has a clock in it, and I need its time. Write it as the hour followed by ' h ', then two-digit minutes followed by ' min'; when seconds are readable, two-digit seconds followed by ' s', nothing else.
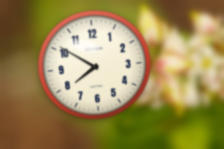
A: 7 h 51 min
